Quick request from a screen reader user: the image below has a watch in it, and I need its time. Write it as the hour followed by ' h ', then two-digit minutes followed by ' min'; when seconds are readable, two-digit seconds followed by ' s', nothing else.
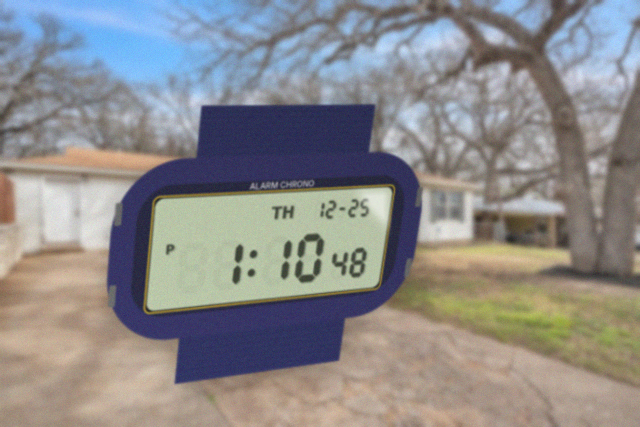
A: 1 h 10 min 48 s
